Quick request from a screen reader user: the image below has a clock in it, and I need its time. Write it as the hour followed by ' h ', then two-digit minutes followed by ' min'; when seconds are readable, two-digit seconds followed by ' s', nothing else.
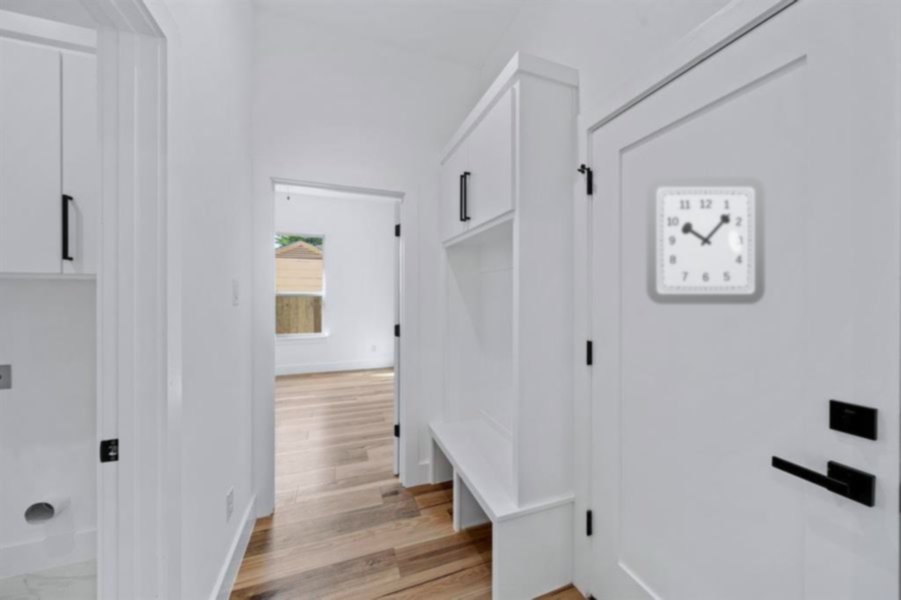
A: 10 h 07 min
